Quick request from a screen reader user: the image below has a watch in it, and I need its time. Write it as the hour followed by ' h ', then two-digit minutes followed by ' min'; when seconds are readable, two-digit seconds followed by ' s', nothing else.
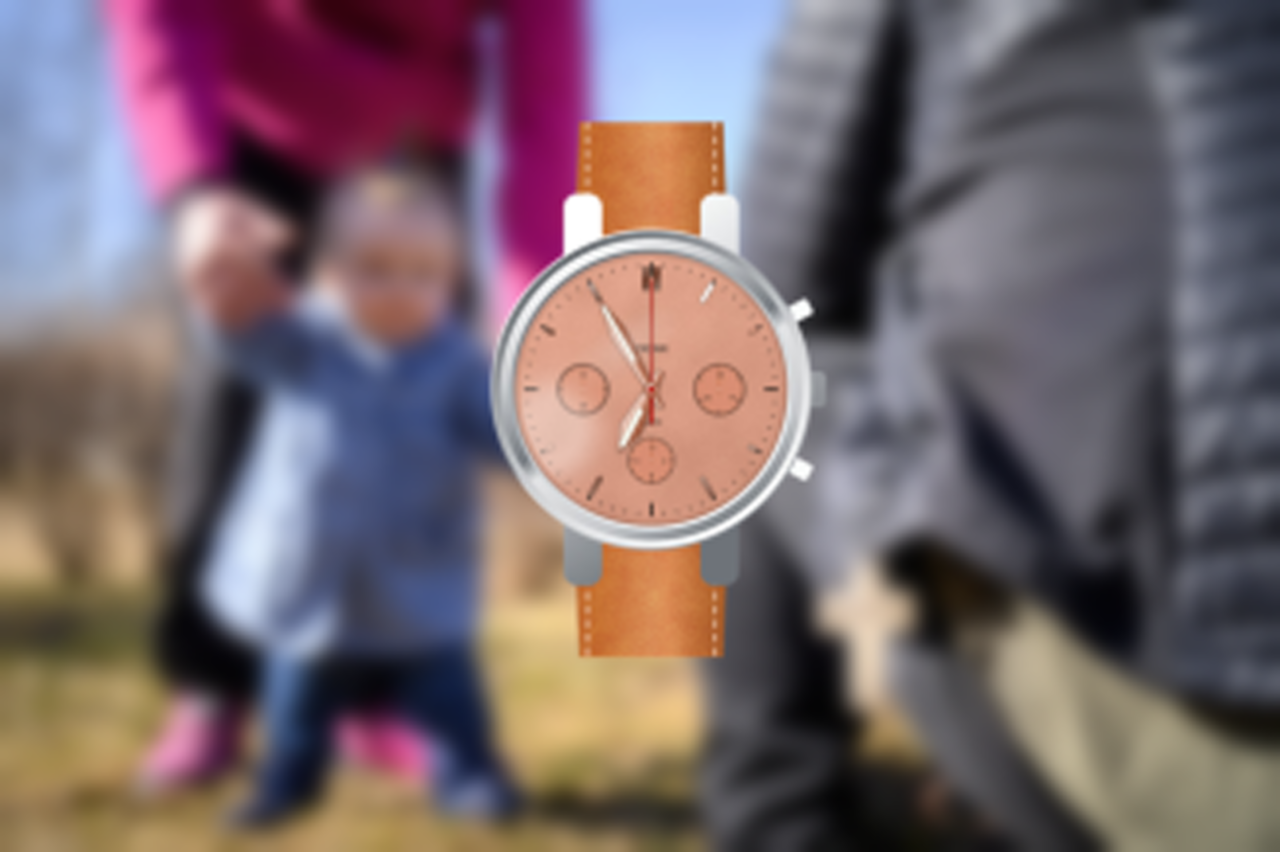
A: 6 h 55 min
